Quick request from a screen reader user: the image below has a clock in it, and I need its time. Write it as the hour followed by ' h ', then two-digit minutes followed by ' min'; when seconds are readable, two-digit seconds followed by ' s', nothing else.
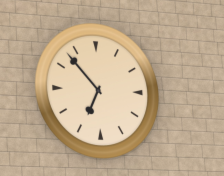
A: 6 h 53 min
